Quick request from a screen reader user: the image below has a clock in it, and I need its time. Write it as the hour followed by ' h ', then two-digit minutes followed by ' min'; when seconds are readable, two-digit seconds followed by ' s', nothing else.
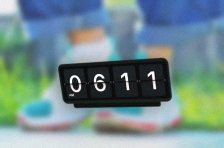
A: 6 h 11 min
